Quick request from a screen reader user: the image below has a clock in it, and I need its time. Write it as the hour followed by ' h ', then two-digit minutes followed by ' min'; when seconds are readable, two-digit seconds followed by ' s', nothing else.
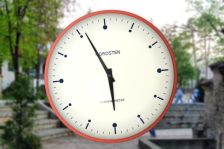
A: 5 h 56 min
